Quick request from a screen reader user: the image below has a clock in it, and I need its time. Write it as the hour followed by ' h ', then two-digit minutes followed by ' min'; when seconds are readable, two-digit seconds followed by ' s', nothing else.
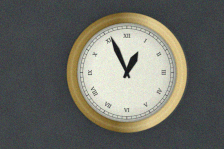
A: 12 h 56 min
